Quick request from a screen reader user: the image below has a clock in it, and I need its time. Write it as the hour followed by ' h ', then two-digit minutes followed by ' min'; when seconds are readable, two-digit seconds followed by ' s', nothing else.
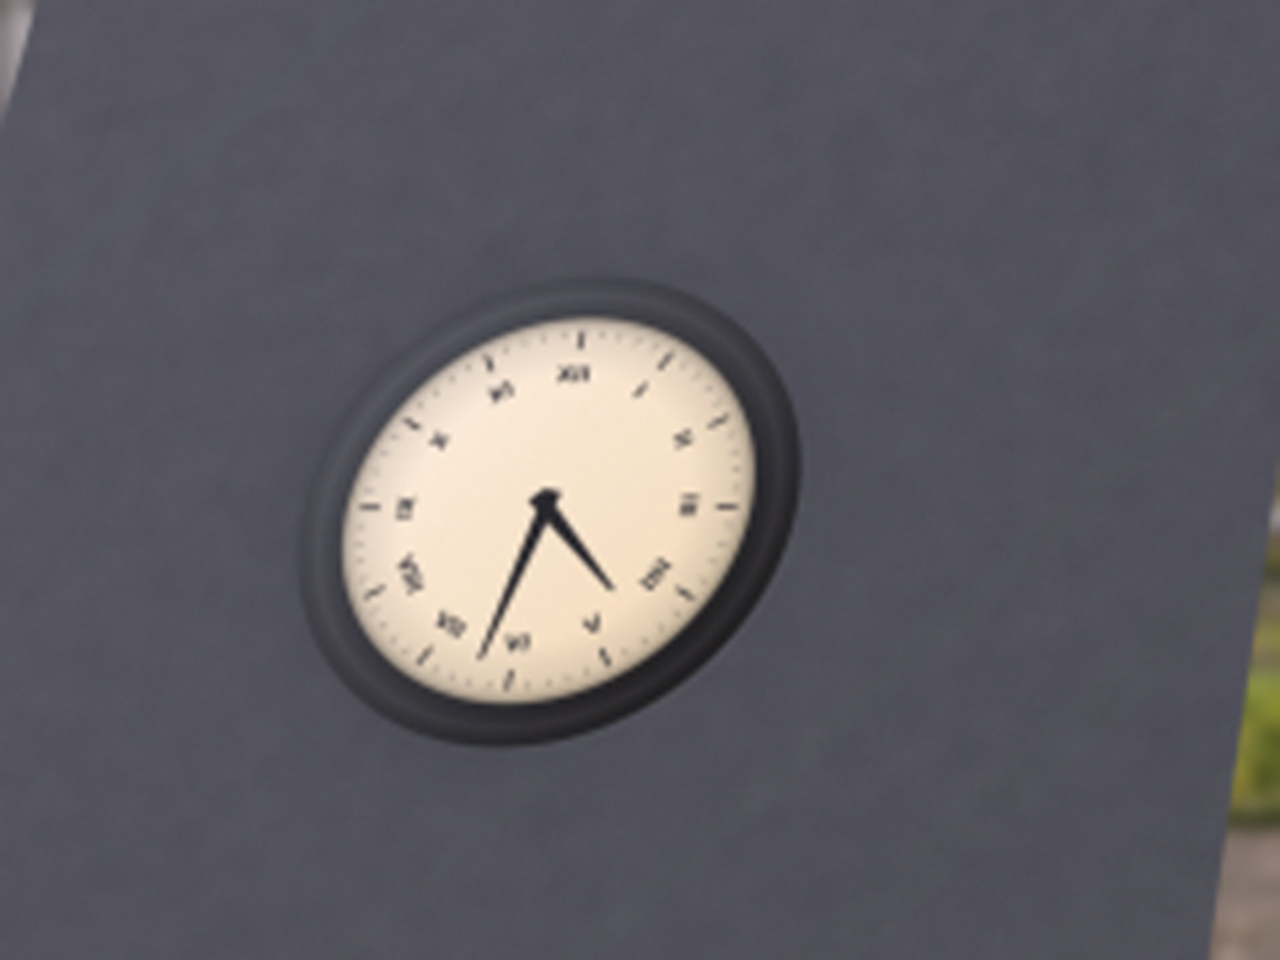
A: 4 h 32 min
